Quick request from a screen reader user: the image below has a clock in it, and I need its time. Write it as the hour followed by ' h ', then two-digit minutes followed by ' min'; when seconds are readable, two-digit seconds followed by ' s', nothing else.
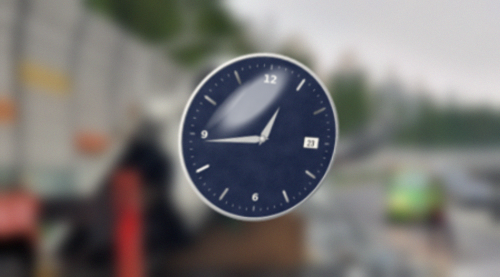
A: 12 h 44 min
